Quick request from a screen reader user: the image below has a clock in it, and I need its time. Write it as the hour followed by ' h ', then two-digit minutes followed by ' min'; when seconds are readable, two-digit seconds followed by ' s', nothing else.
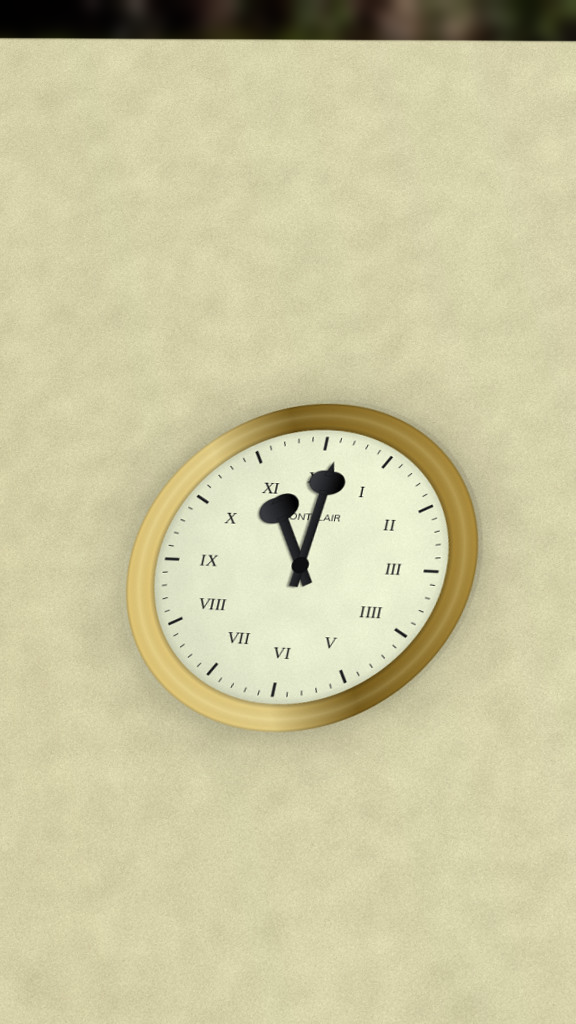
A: 11 h 01 min
